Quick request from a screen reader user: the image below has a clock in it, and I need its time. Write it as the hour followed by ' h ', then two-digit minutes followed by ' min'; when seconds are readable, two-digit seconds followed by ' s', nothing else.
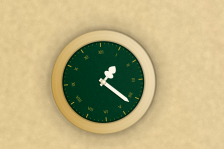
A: 1 h 22 min
